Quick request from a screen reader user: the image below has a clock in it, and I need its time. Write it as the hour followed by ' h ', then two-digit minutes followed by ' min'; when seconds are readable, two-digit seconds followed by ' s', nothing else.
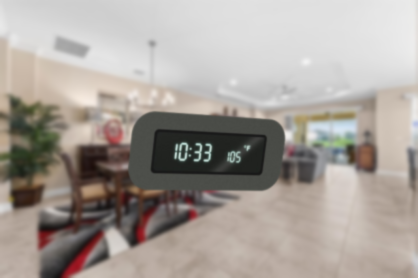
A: 10 h 33 min
